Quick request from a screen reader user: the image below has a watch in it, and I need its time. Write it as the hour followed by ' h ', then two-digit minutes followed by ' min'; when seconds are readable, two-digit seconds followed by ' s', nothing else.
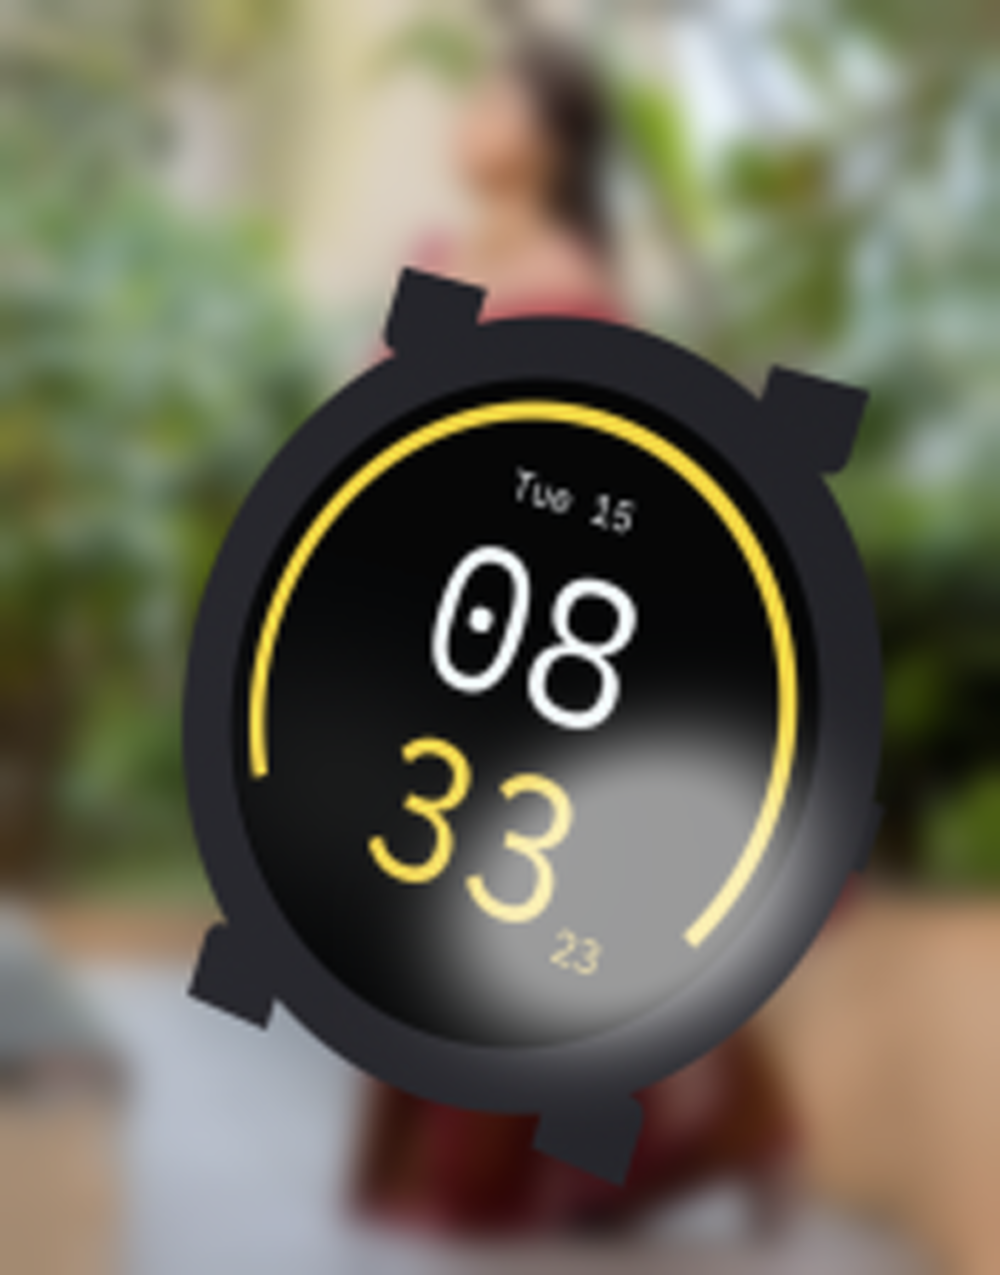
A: 8 h 33 min 23 s
